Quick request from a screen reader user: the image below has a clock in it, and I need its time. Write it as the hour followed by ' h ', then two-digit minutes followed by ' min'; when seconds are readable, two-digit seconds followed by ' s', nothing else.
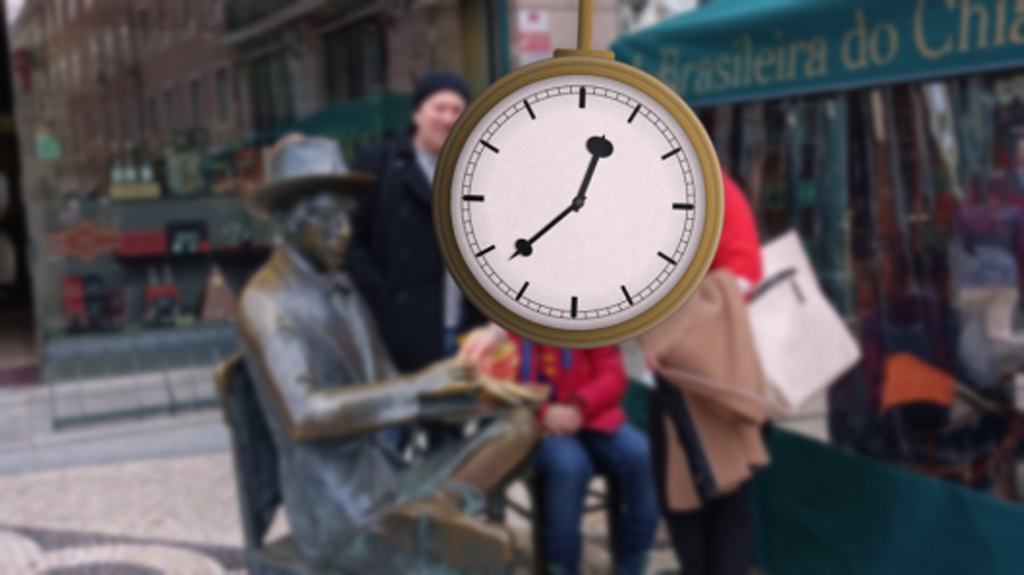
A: 12 h 38 min
